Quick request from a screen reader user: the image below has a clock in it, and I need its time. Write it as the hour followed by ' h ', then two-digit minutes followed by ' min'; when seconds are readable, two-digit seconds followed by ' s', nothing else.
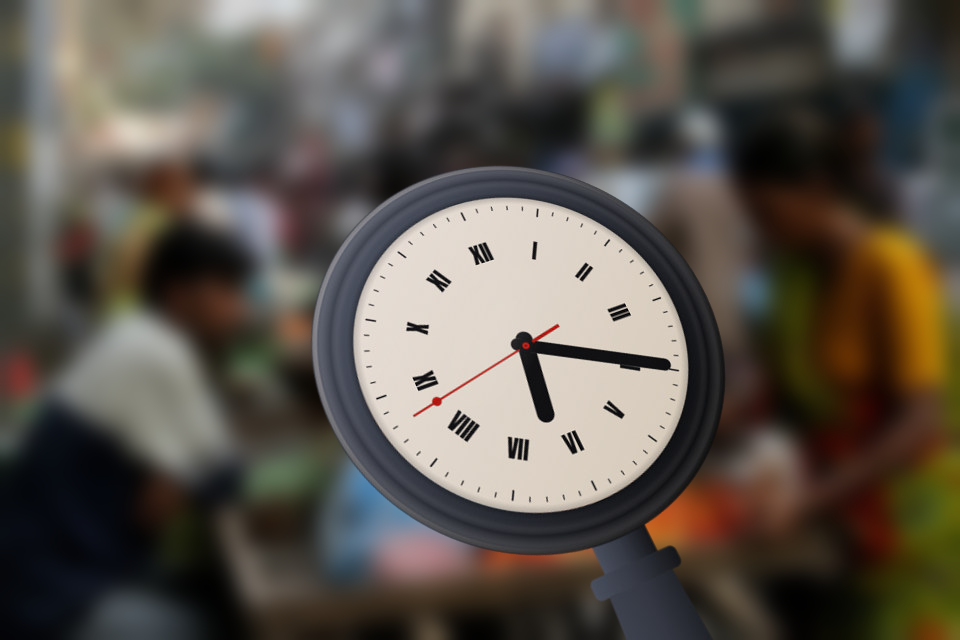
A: 6 h 19 min 43 s
